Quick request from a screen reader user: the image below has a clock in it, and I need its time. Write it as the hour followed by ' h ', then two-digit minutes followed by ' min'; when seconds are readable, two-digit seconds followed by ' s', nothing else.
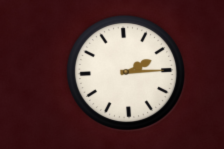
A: 2 h 15 min
